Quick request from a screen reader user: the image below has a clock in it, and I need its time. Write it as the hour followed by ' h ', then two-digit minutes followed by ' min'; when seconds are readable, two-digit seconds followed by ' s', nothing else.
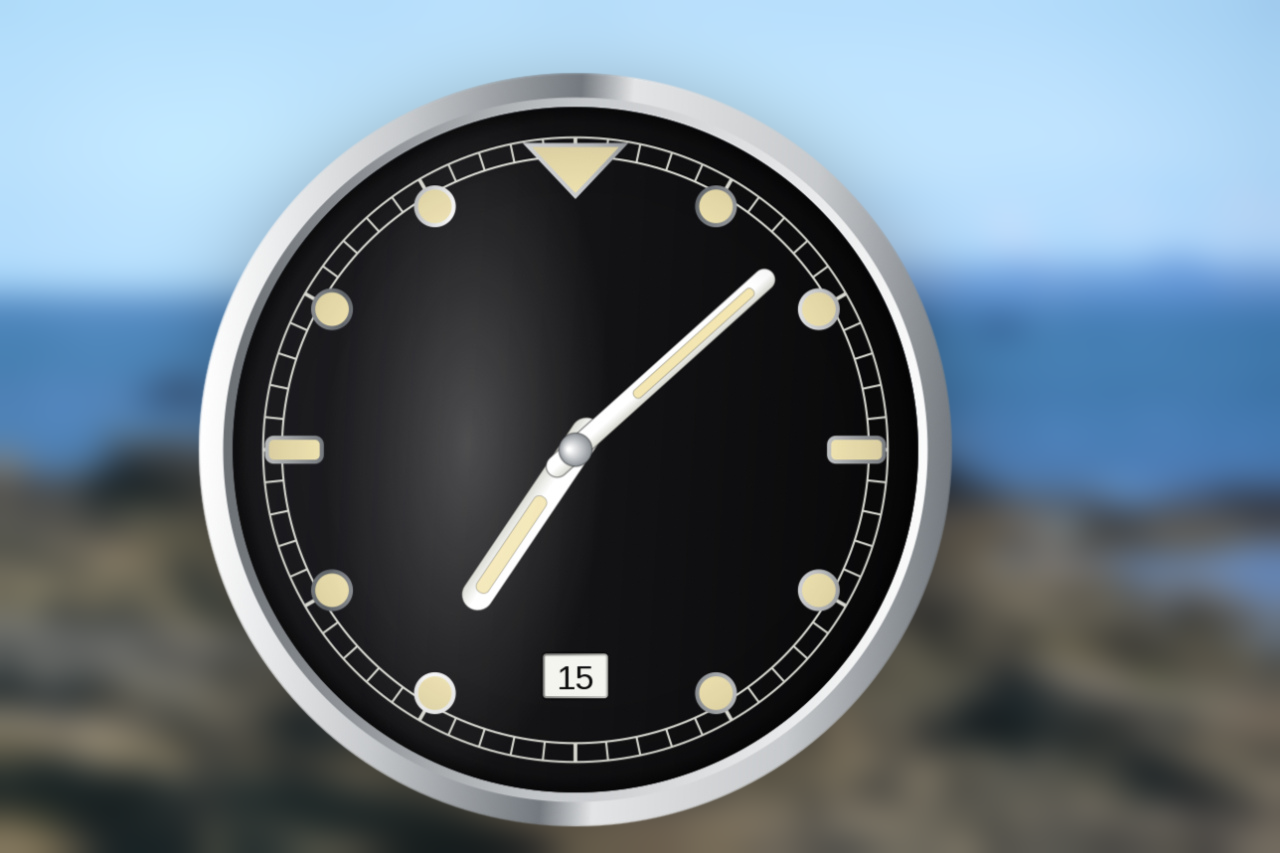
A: 7 h 08 min
